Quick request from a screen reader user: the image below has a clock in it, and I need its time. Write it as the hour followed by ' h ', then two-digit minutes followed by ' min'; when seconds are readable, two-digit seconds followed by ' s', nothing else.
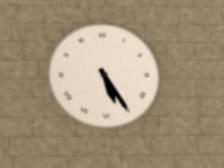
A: 5 h 25 min
